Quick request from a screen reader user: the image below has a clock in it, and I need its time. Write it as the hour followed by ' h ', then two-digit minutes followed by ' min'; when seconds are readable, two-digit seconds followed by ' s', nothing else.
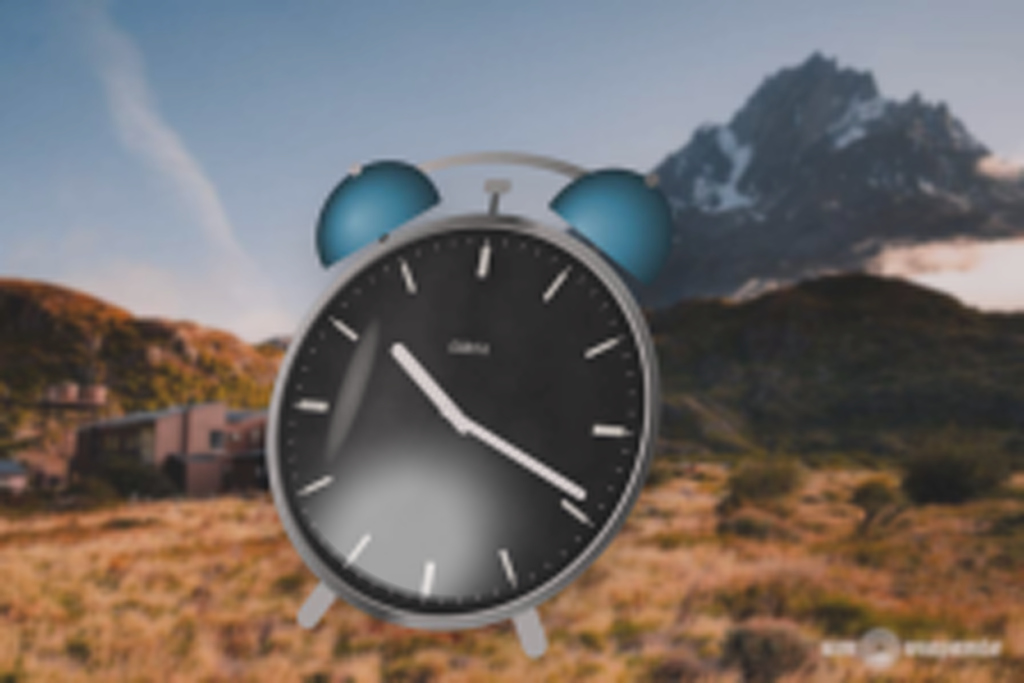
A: 10 h 19 min
